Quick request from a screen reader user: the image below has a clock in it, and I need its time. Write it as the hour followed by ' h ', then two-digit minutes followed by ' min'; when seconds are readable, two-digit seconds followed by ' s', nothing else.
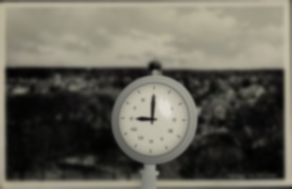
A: 9 h 00 min
